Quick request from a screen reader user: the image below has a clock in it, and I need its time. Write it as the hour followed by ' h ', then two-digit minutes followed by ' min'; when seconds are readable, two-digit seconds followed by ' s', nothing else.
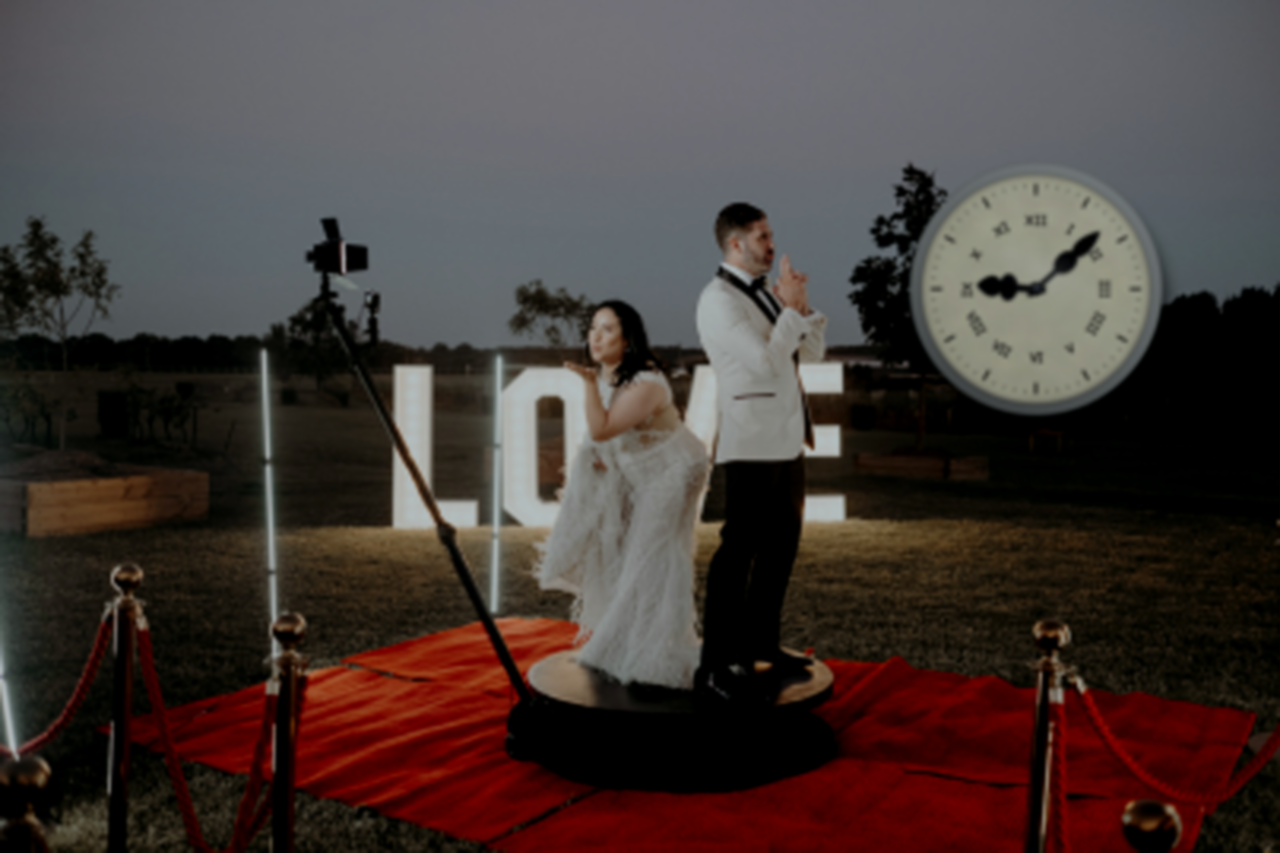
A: 9 h 08 min
